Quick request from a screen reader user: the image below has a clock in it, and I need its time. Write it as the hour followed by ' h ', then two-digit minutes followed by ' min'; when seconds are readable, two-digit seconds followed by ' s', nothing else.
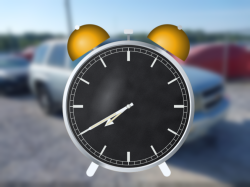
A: 7 h 40 min
